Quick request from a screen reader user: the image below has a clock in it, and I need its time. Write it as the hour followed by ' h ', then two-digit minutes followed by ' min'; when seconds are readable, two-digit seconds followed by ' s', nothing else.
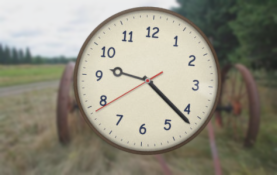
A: 9 h 21 min 39 s
